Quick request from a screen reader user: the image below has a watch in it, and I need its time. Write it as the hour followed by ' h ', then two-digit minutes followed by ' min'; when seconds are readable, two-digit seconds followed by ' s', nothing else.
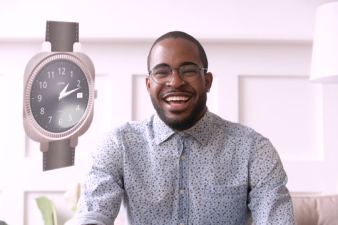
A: 1 h 12 min
